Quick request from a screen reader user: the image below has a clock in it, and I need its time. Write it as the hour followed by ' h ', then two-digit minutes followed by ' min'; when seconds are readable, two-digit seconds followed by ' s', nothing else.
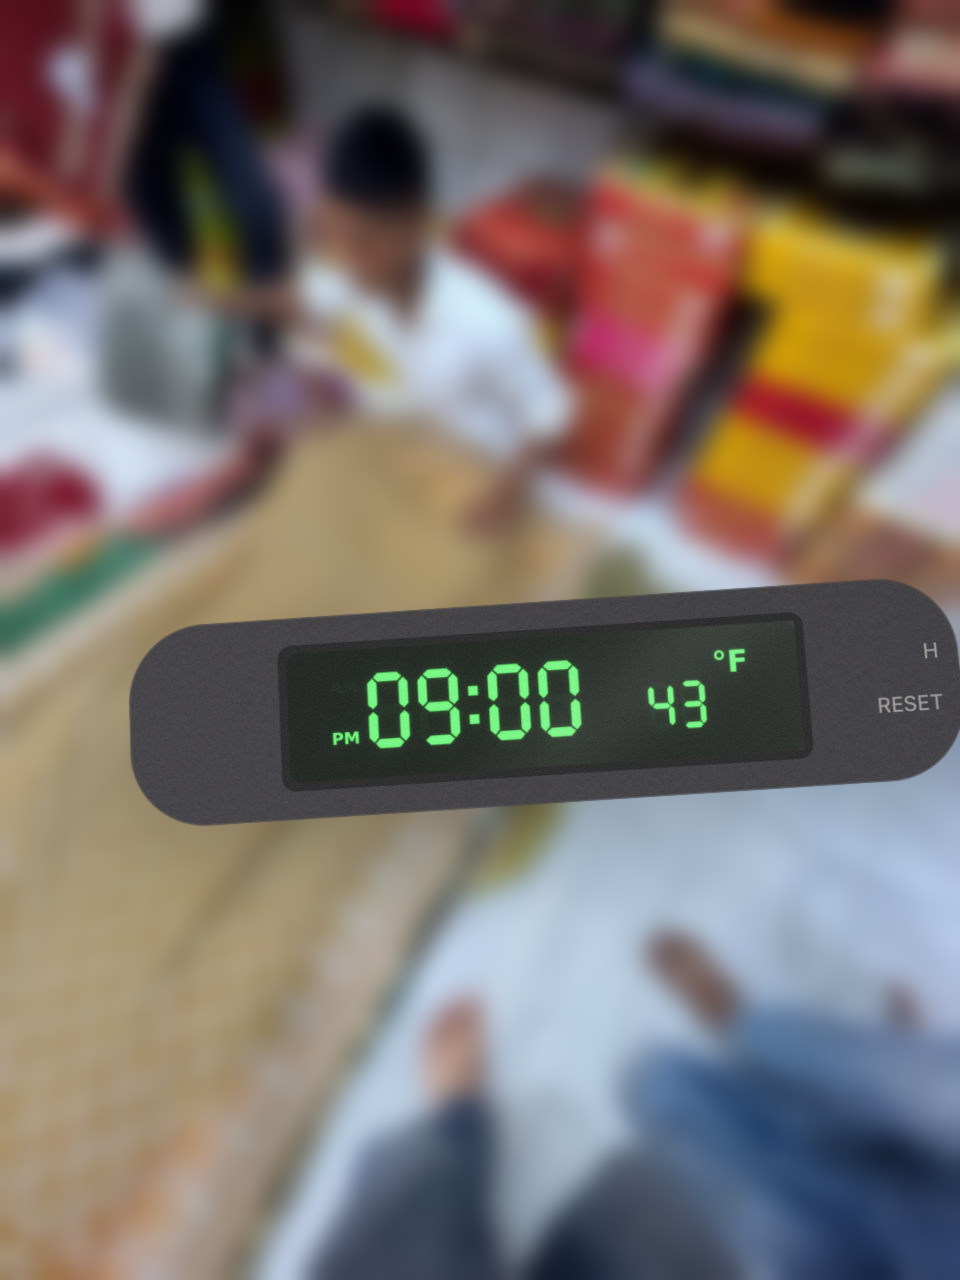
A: 9 h 00 min
